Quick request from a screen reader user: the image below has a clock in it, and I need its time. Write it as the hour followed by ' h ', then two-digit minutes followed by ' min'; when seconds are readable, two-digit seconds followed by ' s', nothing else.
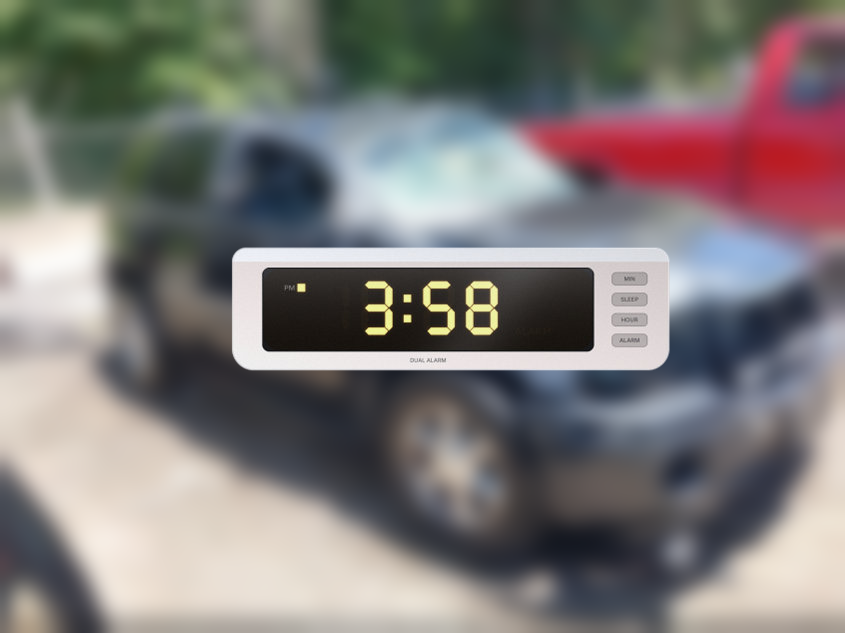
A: 3 h 58 min
